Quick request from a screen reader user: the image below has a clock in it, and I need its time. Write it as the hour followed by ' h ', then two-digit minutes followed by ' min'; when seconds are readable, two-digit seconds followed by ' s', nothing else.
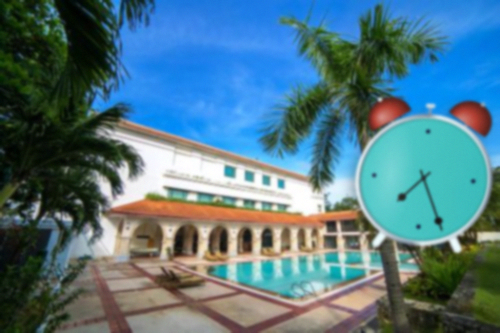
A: 7 h 26 min
